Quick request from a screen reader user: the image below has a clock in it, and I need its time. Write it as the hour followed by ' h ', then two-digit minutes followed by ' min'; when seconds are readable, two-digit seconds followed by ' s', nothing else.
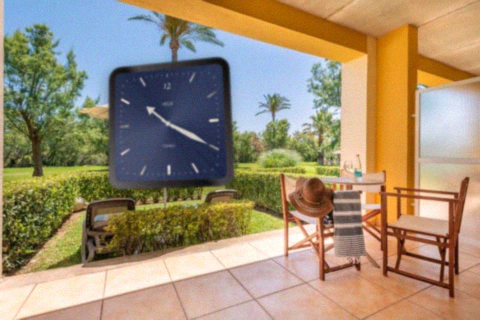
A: 10 h 20 min
